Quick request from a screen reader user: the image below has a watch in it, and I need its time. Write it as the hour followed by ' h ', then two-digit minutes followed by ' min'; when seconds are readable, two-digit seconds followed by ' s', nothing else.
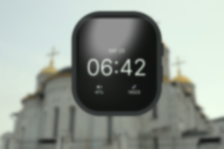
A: 6 h 42 min
